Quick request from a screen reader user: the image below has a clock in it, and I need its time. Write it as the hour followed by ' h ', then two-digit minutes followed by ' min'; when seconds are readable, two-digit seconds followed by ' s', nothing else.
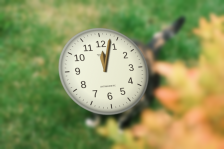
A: 12 h 03 min
